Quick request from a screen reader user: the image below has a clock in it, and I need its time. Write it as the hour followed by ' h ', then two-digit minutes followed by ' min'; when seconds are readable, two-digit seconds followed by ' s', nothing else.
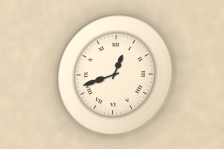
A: 12 h 42 min
